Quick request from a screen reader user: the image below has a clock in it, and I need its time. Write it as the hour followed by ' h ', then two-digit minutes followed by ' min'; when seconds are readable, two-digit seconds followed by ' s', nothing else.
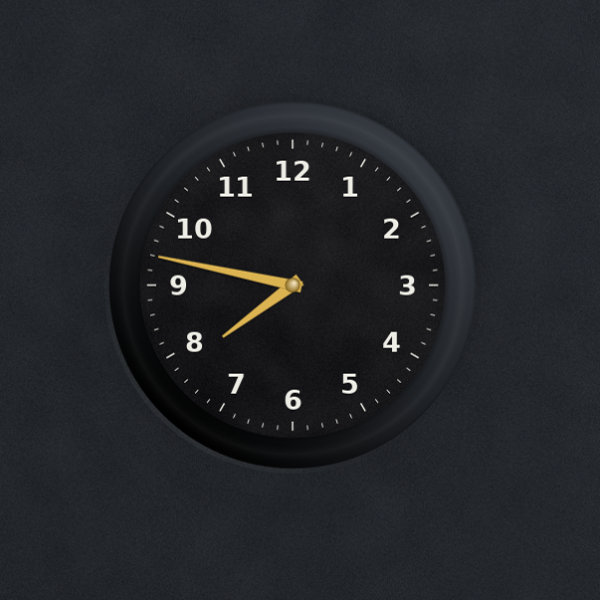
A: 7 h 47 min
